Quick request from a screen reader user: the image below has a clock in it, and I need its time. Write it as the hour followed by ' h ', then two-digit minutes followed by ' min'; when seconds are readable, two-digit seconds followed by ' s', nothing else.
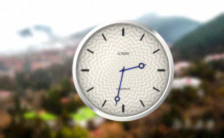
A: 2 h 32 min
